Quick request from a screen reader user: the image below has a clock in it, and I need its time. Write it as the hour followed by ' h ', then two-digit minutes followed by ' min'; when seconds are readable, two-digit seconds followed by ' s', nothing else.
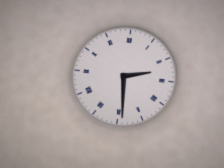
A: 2 h 29 min
